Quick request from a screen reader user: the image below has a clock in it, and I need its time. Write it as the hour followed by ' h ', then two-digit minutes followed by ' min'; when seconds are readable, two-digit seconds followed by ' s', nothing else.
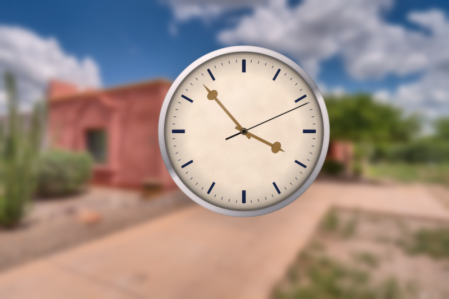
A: 3 h 53 min 11 s
